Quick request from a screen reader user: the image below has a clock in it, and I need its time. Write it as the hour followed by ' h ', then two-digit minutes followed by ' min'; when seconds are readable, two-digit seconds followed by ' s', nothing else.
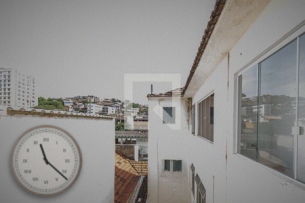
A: 11 h 22 min
